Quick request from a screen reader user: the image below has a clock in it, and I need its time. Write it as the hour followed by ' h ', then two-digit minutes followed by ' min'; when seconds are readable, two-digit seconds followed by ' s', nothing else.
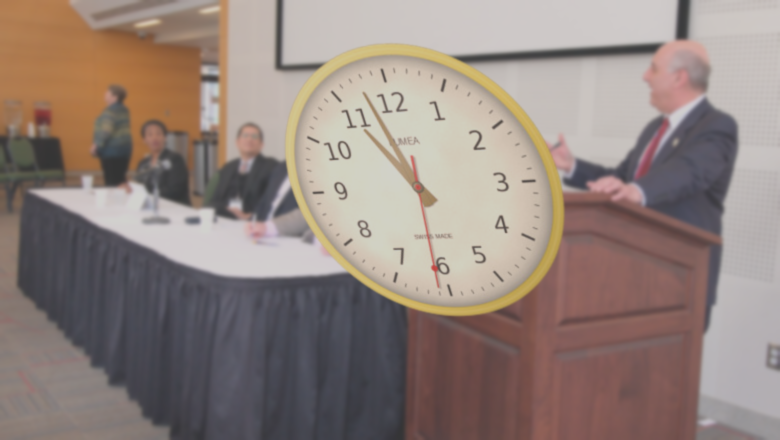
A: 10 h 57 min 31 s
